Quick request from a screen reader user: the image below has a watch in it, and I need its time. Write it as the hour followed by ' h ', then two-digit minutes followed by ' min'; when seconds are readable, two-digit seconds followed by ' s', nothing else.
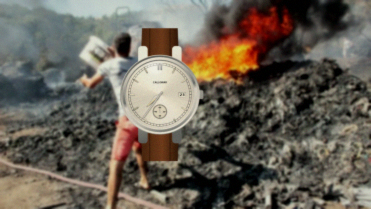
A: 7 h 36 min
